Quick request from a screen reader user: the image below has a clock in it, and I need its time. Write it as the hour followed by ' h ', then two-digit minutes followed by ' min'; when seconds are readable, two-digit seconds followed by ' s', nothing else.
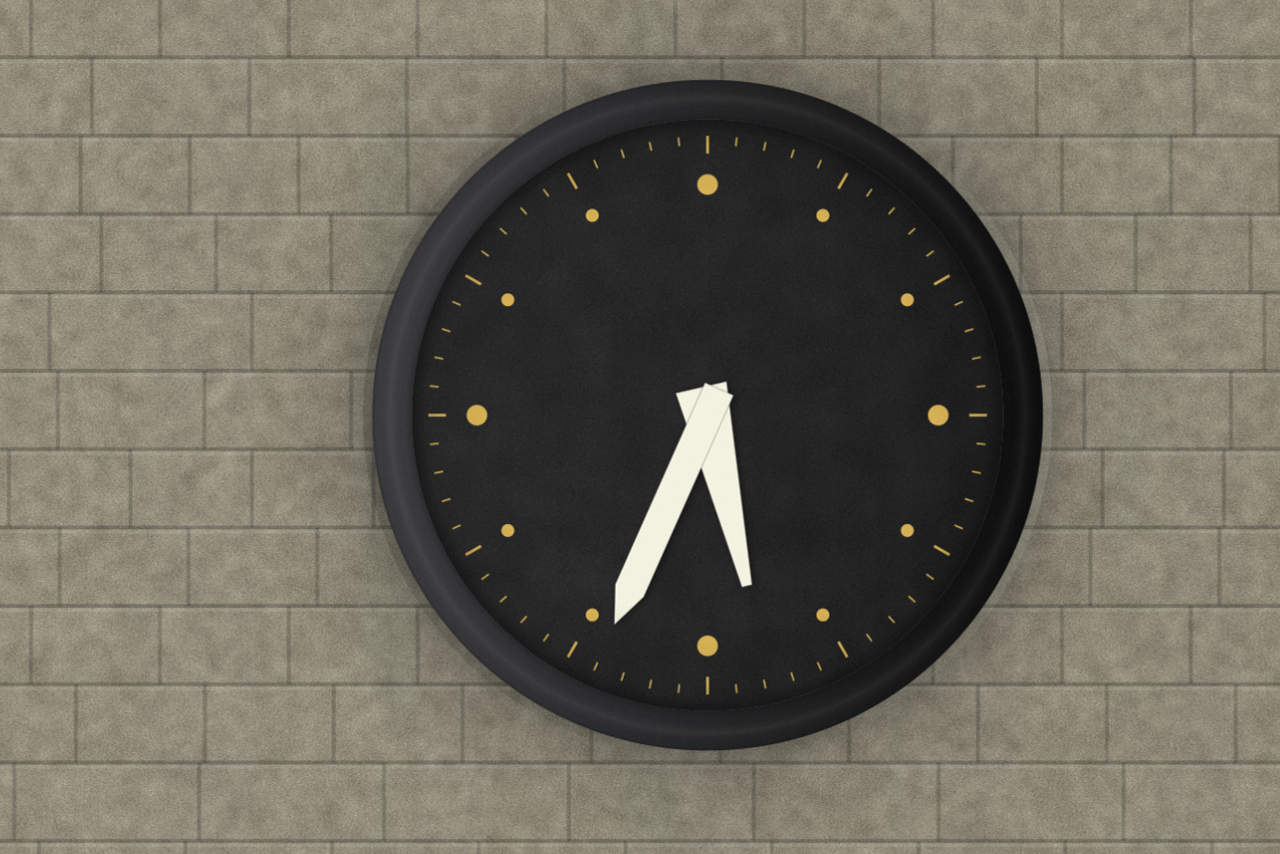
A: 5 h 34 min
